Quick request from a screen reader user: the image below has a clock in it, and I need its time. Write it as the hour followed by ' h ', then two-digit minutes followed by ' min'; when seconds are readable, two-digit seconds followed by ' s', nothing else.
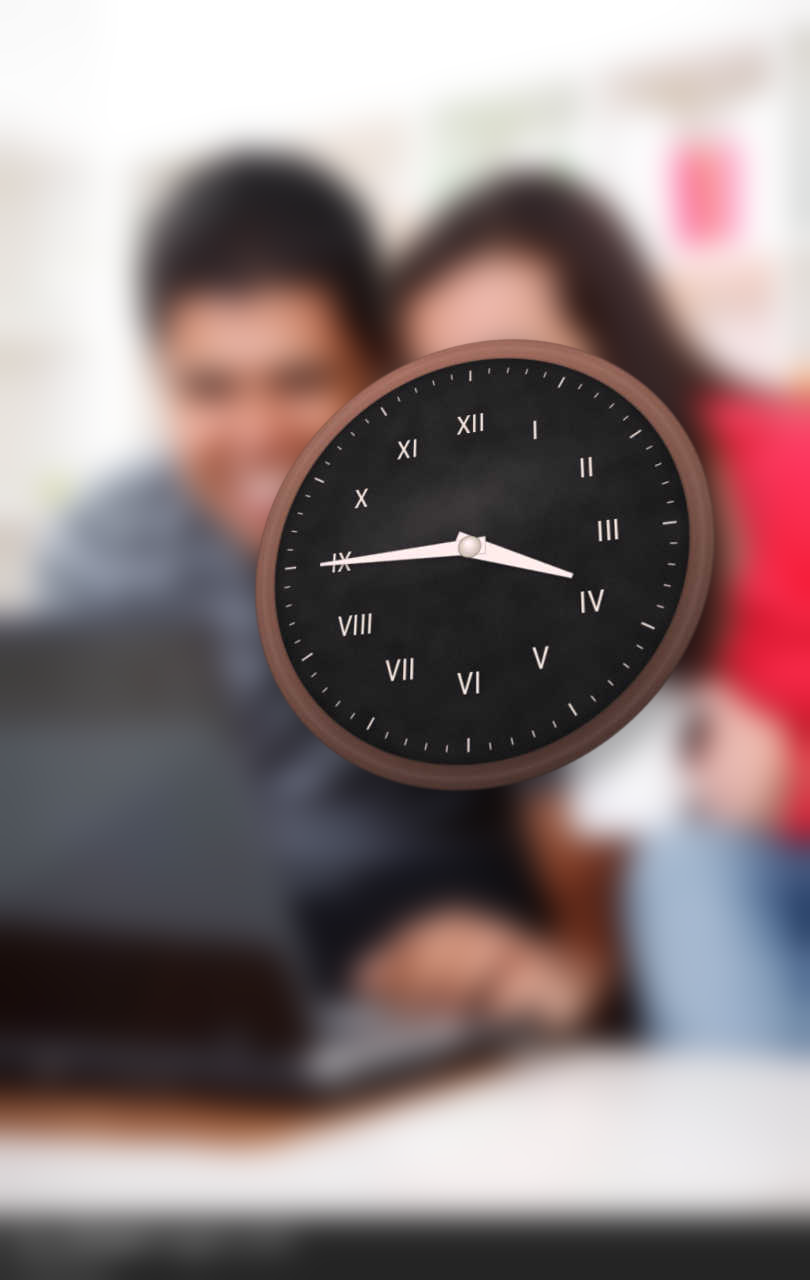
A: 3 h 45 min
